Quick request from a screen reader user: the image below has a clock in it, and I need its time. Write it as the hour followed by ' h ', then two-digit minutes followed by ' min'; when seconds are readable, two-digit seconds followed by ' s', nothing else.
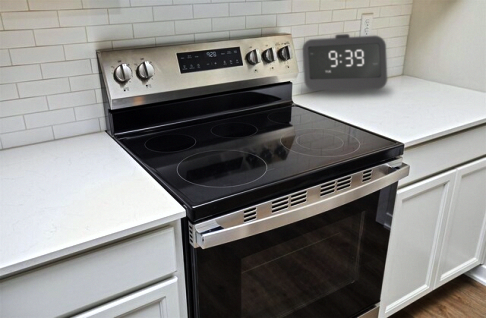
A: 9 h 39 min
